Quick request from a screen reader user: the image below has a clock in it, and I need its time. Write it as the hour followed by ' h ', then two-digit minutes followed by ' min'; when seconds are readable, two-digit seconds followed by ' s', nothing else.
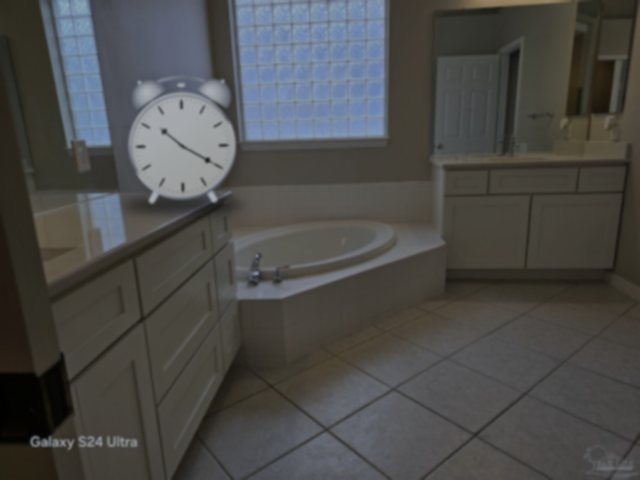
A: 10 h 20 min
